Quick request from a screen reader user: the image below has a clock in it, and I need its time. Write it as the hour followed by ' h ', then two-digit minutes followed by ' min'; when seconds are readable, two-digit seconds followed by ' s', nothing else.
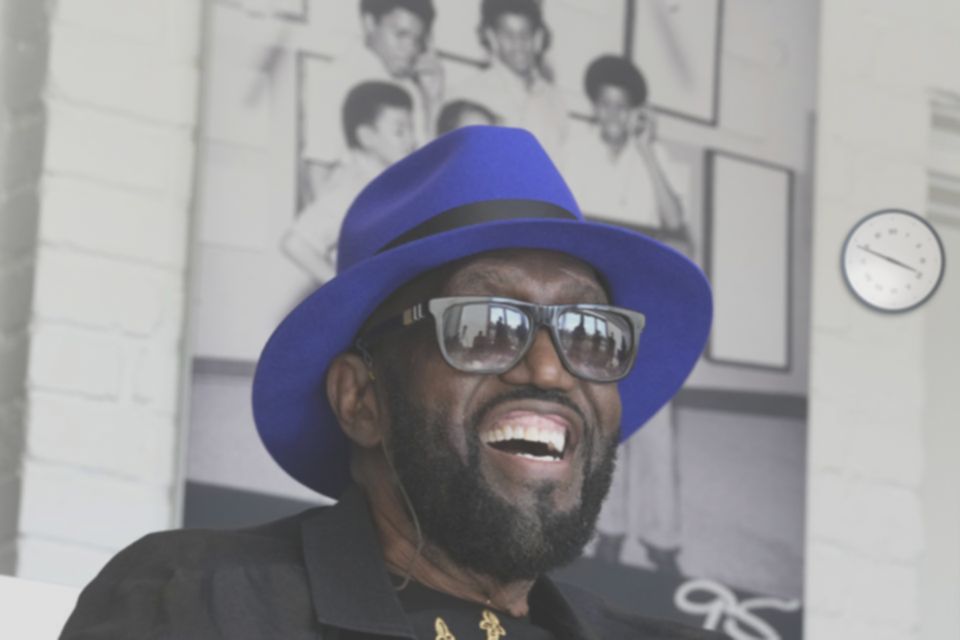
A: 3 h 49 min
